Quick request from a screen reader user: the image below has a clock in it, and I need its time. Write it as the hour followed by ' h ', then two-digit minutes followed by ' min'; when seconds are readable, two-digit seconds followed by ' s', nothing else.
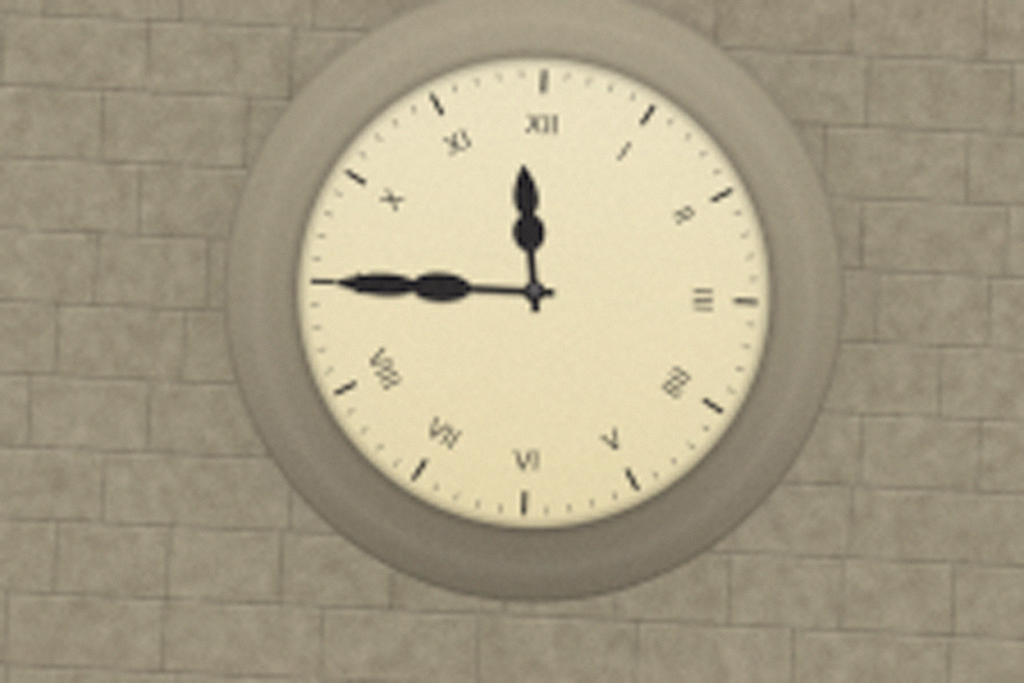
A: 11 h 45 min
